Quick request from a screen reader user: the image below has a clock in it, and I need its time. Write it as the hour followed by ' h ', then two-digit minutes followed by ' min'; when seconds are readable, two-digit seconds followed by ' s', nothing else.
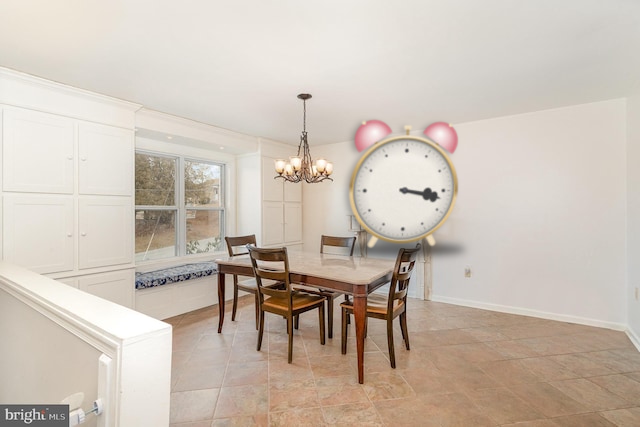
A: 3 h 17 min
